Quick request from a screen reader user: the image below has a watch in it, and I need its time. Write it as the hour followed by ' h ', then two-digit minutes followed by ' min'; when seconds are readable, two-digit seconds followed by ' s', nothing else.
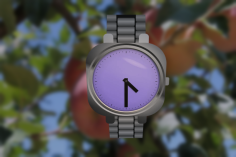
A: 4 h 30 min
